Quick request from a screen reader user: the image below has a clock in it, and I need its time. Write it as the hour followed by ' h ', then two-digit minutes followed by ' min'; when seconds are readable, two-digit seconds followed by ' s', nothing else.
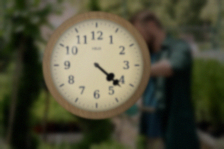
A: 4 h 22 min
